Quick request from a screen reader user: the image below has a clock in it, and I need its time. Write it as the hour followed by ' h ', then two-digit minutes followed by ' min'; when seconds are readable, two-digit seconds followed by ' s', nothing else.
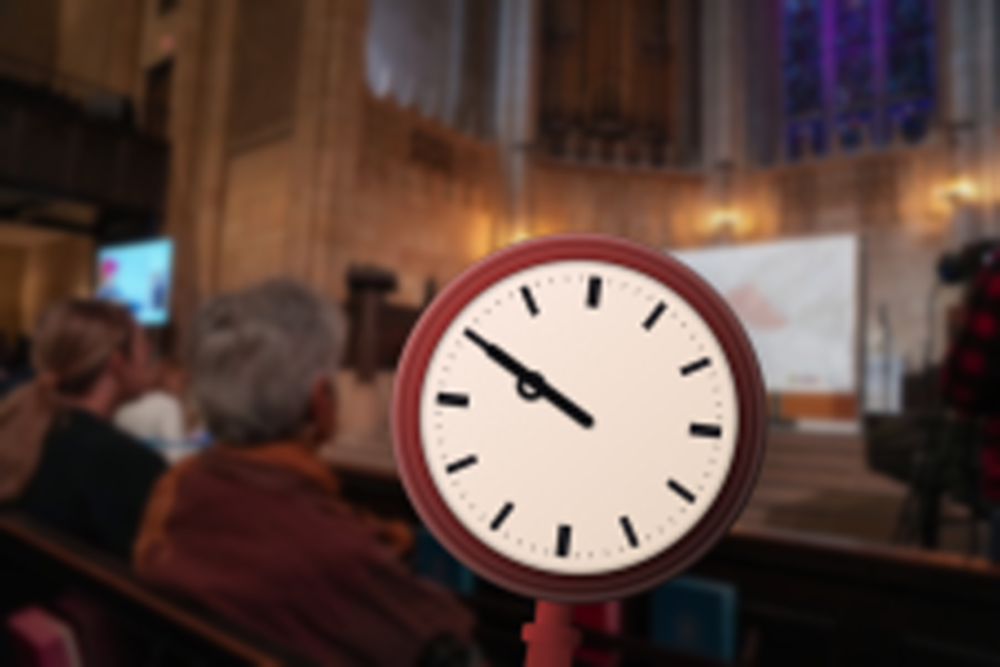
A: 9 h 50 min
